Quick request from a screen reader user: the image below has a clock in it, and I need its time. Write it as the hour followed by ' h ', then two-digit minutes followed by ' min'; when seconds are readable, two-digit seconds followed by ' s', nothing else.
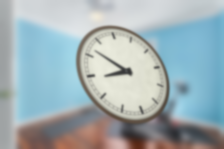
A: 8 h 52 min
